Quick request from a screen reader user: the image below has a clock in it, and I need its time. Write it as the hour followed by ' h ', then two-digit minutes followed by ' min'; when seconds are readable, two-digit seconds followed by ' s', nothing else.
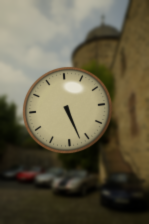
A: 5 h 27 min
